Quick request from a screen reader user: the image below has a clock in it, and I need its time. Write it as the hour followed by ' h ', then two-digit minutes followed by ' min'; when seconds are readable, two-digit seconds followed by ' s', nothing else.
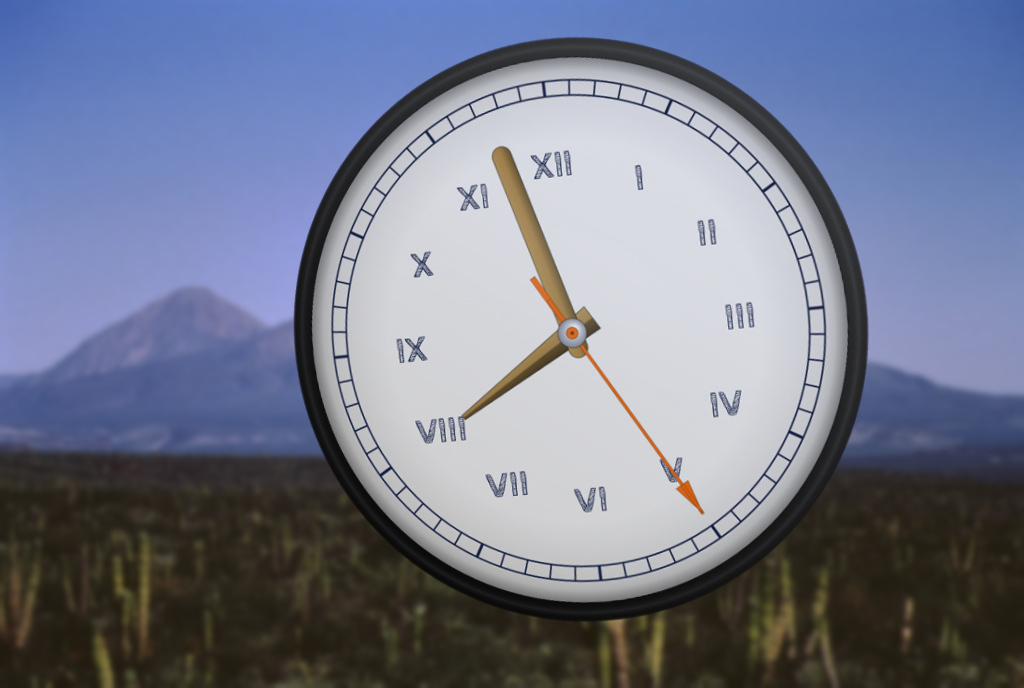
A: 7 h 57 min 25 s
